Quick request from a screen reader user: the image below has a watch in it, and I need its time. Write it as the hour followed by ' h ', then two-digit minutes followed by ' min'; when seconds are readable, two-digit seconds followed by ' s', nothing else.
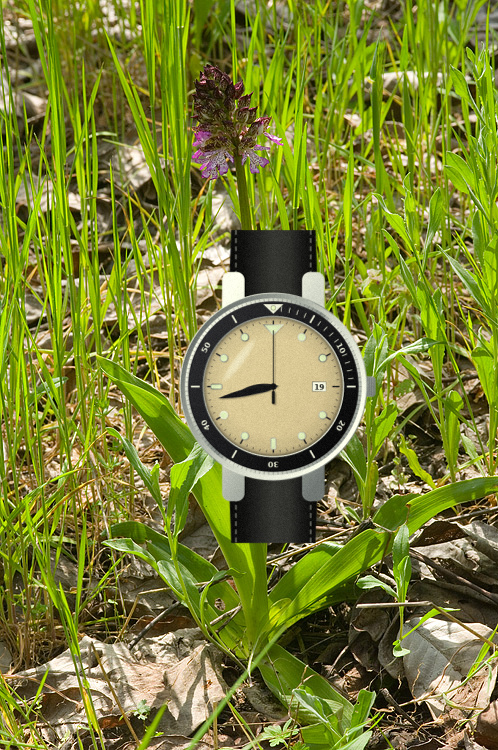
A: 8 h 43 min 00 s
